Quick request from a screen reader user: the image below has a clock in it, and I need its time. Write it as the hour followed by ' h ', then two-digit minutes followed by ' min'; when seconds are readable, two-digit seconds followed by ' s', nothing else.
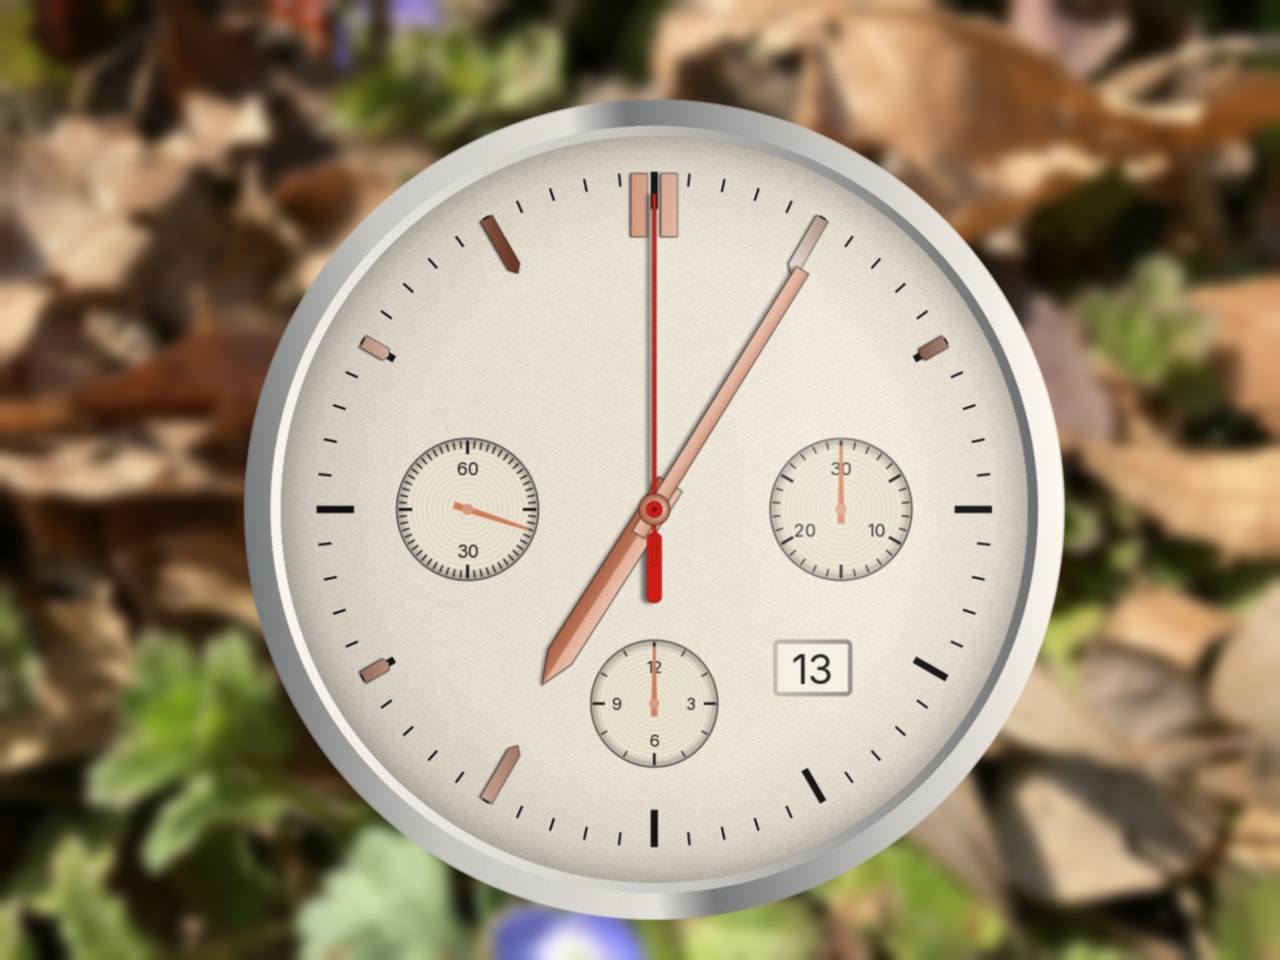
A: 7 h 05 min 18 s
